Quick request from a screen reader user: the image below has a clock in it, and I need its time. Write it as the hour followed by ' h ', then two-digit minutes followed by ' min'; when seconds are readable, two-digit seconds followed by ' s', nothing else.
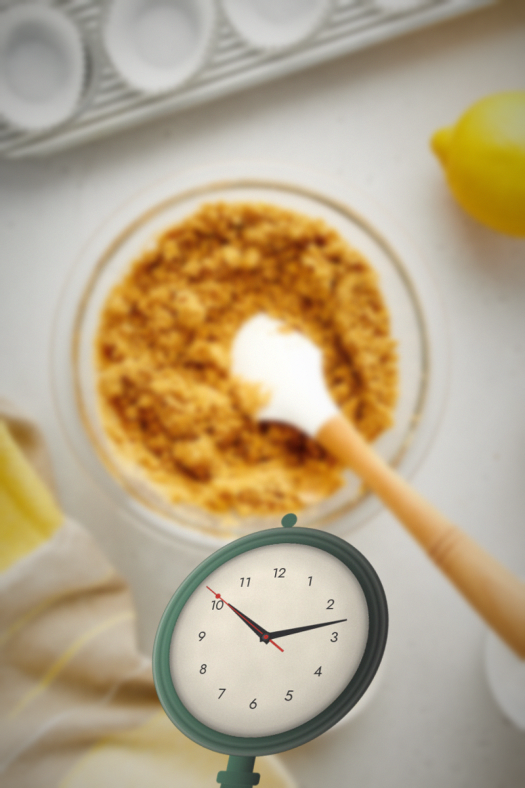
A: 10 h 12 min 51 s
